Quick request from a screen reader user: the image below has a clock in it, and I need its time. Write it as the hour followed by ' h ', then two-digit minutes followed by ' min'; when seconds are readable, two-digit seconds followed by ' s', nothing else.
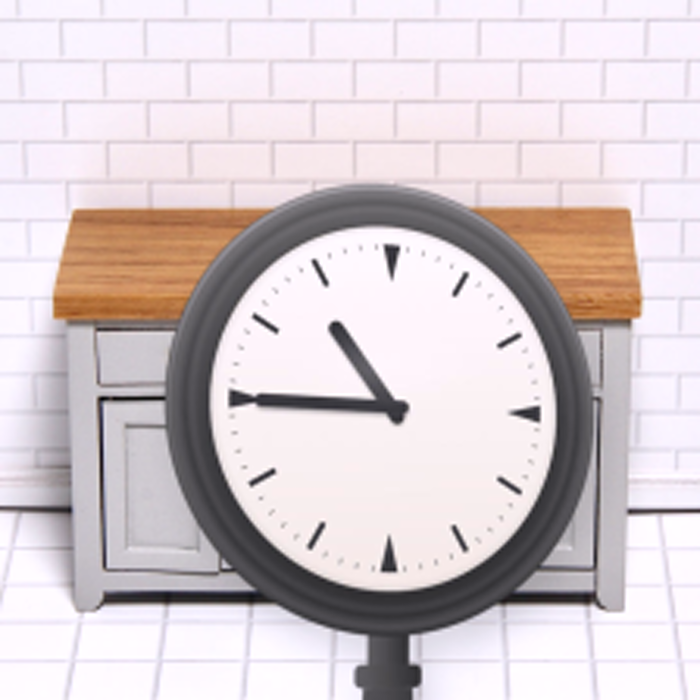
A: 10 h 45 min
